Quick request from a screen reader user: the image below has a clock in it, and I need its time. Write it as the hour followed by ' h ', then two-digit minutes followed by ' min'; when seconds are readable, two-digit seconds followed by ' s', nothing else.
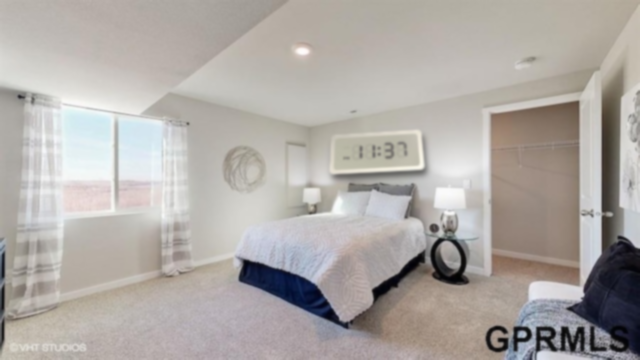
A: 11 h 37 min
